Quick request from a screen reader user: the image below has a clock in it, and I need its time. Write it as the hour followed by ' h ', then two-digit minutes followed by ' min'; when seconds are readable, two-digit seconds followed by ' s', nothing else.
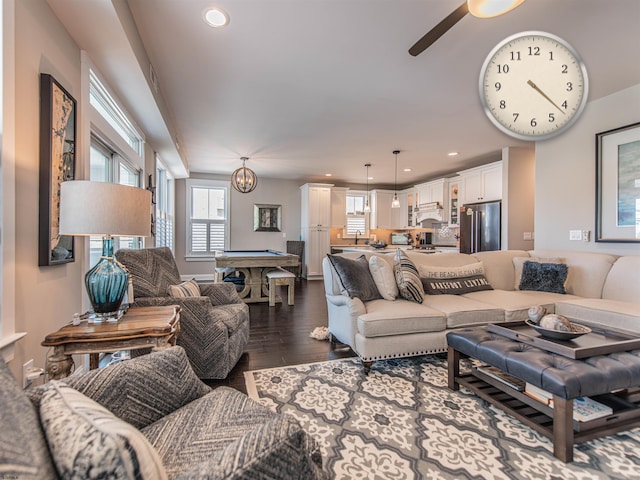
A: 4 h 22 min
